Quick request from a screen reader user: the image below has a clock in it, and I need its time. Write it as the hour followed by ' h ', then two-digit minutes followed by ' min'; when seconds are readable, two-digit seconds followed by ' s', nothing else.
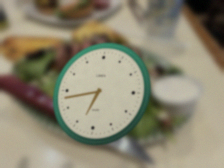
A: 6 h 43 min
